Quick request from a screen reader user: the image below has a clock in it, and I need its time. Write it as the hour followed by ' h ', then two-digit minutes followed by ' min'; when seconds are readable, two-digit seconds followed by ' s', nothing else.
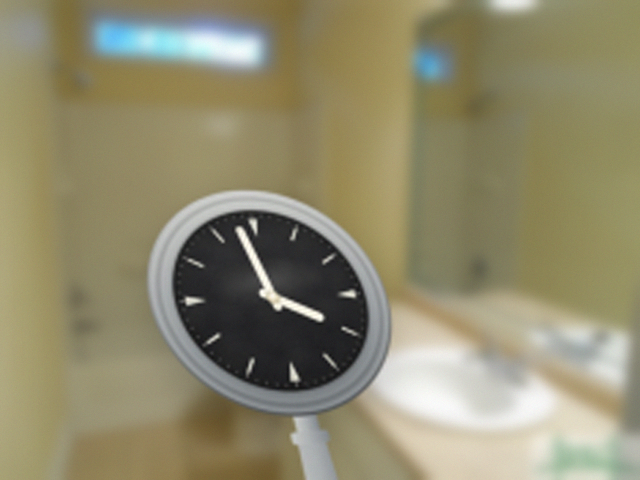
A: 3 h 58 min
